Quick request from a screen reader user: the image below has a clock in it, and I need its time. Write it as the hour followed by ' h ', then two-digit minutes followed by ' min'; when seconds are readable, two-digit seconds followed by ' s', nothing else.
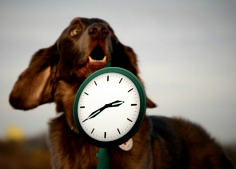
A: 2 h 40 min
